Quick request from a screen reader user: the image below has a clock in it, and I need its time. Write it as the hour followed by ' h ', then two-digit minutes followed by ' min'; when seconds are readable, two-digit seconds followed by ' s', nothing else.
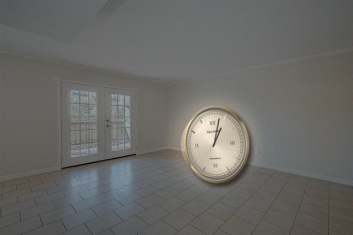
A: 1 h 03 min
